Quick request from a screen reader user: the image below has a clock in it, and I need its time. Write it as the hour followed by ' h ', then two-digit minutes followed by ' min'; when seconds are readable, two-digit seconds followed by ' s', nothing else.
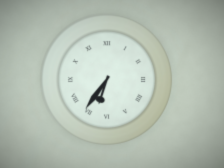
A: 6 h 36 min
